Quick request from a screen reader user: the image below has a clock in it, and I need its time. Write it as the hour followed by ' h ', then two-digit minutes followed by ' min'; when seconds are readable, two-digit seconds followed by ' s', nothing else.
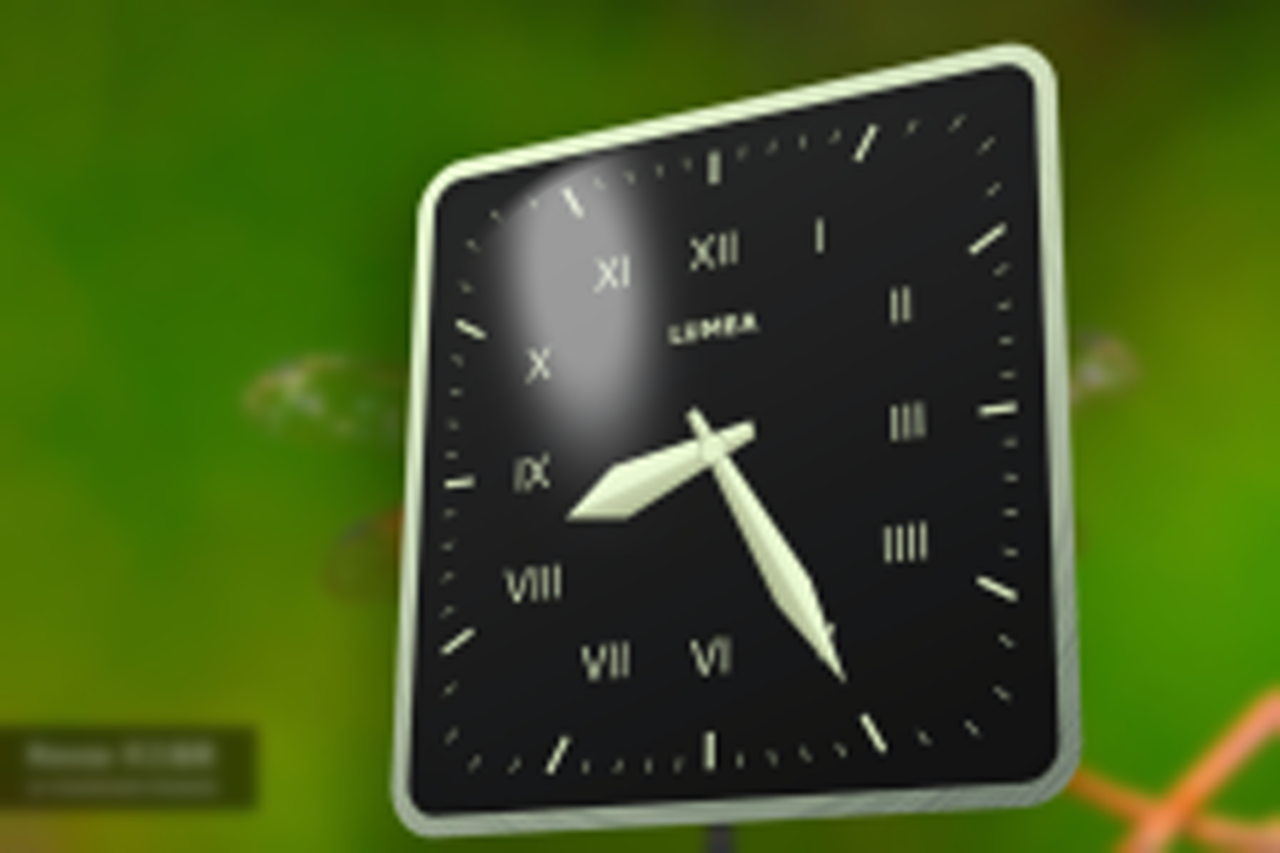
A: 8 h 25 min
